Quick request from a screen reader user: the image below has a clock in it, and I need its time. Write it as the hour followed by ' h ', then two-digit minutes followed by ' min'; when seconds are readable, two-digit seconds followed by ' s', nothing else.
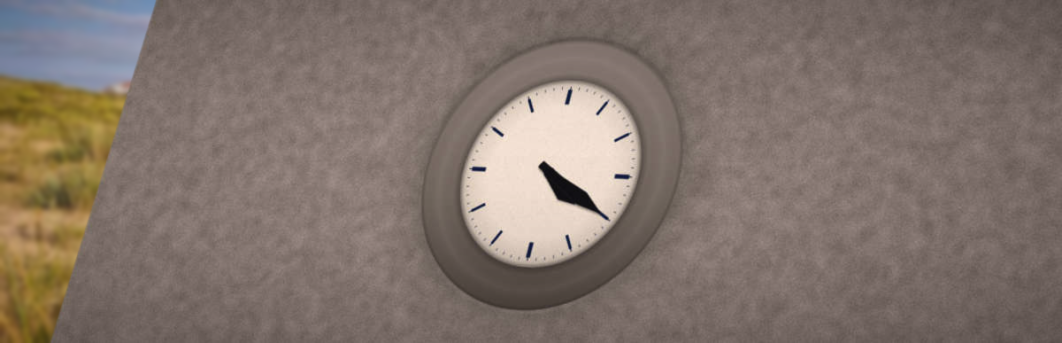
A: 4 h 20 min
